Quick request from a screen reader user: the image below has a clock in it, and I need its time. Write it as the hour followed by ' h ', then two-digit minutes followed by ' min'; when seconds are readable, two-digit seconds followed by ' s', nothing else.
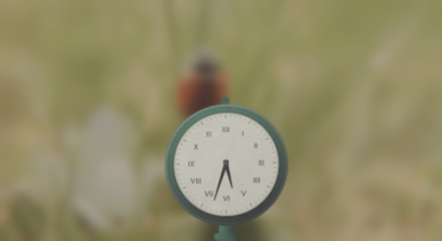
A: 5 h 33 min
